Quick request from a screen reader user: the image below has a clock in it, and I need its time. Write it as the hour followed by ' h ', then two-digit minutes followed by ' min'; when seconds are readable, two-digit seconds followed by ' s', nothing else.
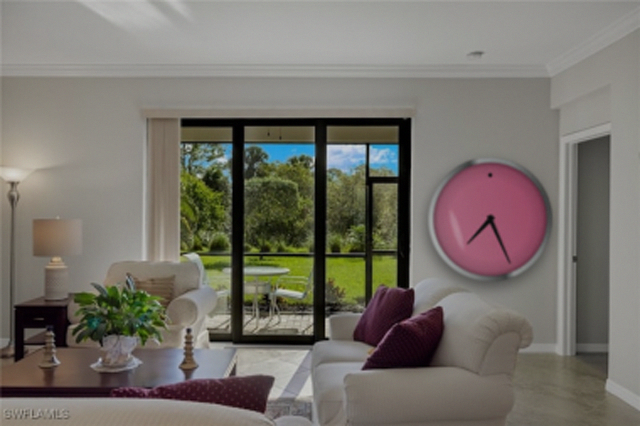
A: 7 h 26 min
